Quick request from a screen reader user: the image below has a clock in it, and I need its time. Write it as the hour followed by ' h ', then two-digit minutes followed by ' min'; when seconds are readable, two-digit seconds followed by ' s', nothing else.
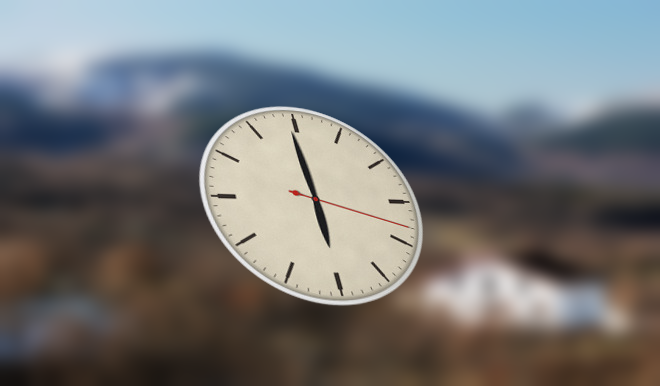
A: 5 h 59 min 18 s
